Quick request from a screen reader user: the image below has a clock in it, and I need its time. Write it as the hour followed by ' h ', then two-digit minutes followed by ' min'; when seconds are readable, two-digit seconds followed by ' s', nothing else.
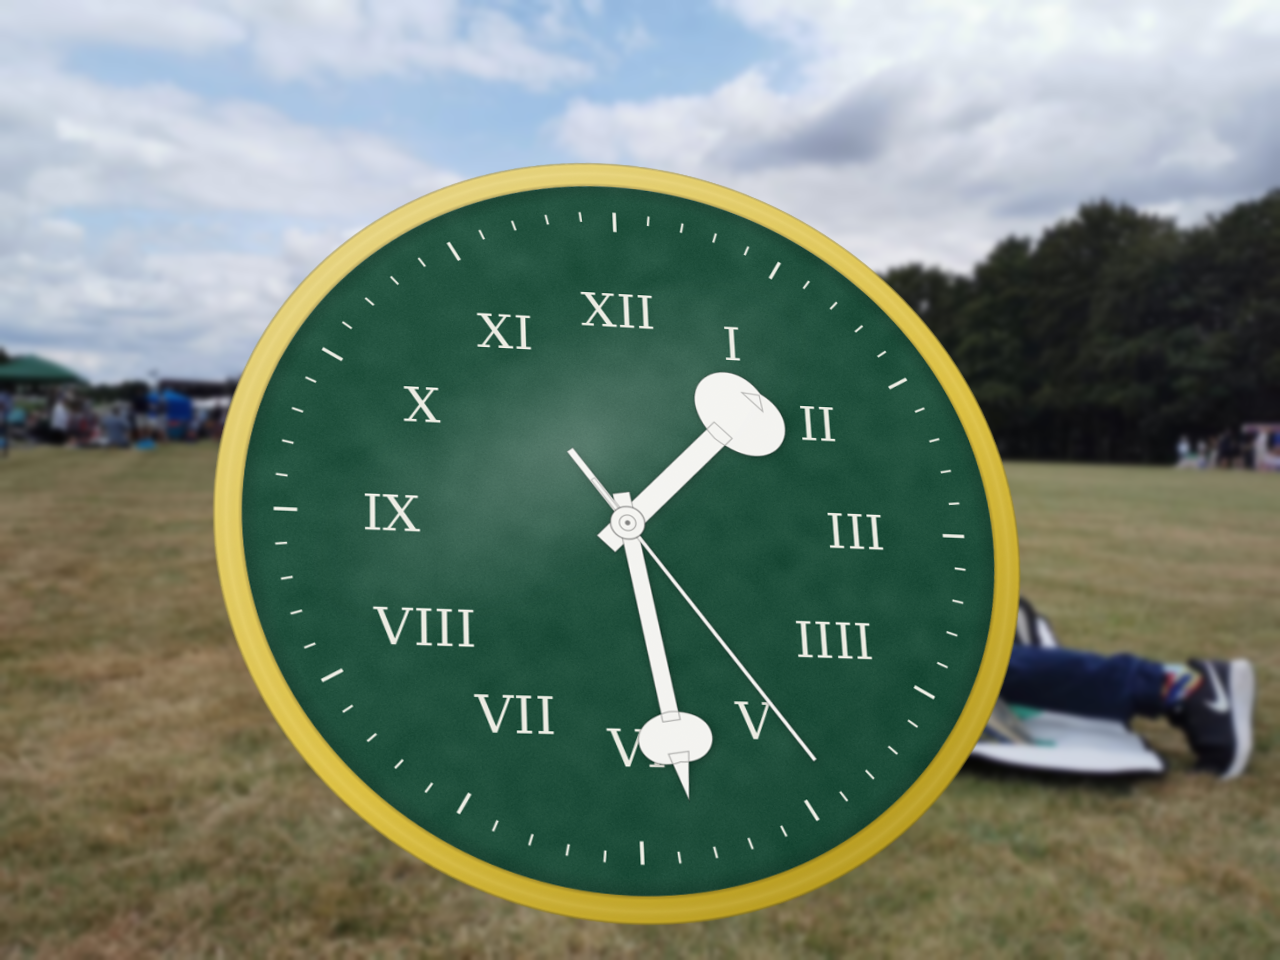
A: 1 h 28 min 24 s
